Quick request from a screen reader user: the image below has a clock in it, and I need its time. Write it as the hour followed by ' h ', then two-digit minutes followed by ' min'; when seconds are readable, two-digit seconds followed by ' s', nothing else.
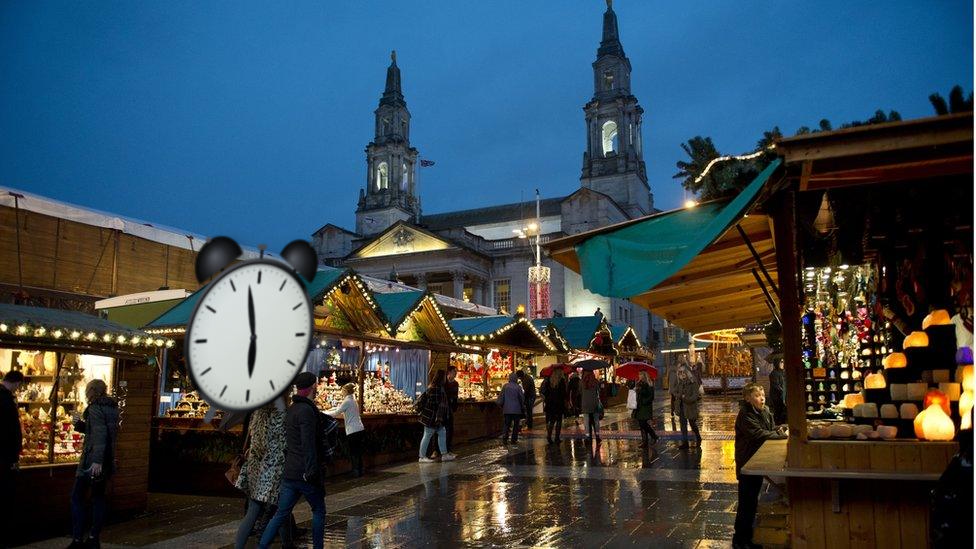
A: 5 h 58 min
